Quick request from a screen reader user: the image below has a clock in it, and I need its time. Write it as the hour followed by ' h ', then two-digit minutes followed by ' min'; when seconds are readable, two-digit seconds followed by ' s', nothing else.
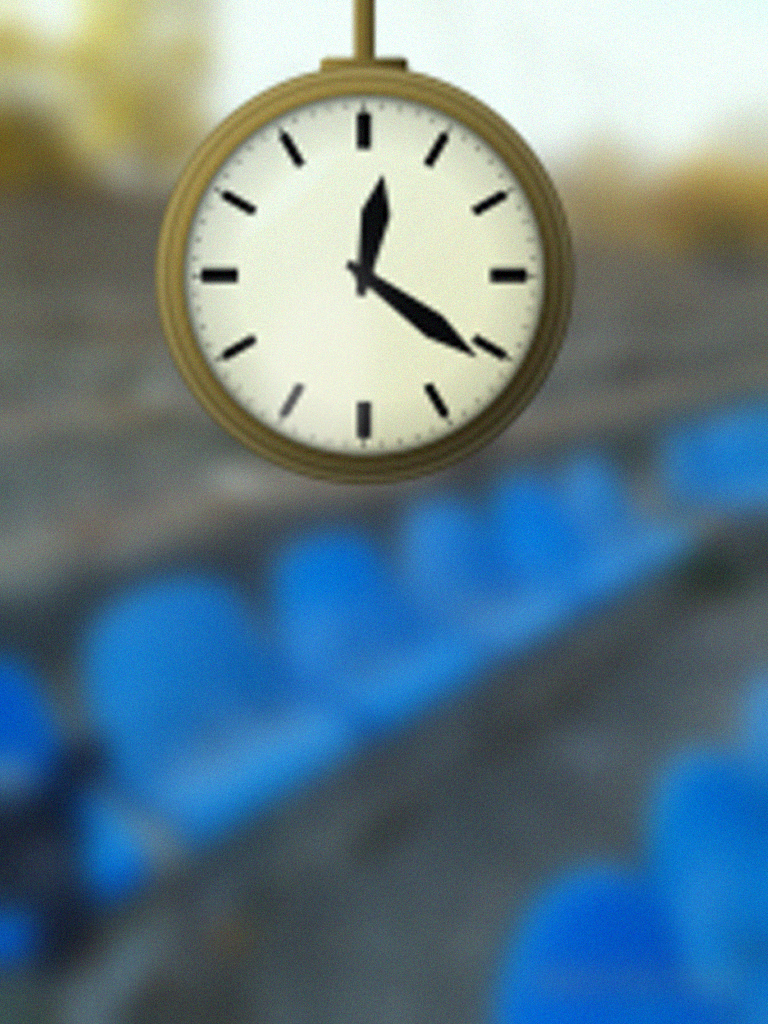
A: 12 h 21 min
